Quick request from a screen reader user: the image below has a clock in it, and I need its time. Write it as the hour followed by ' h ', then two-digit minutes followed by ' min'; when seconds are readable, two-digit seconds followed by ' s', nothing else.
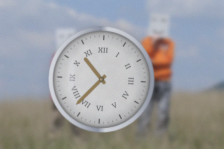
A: 10 h 37 min
